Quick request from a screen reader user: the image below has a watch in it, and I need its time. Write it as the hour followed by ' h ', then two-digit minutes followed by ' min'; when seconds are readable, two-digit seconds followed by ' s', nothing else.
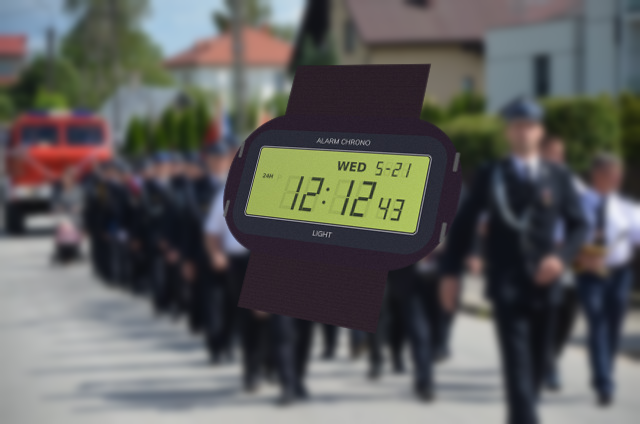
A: 12 h 12 min 43 s
